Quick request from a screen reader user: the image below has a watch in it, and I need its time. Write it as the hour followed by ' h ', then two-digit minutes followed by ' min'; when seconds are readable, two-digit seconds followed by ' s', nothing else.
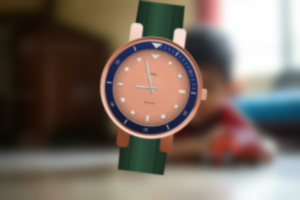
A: 8 h 57 min
